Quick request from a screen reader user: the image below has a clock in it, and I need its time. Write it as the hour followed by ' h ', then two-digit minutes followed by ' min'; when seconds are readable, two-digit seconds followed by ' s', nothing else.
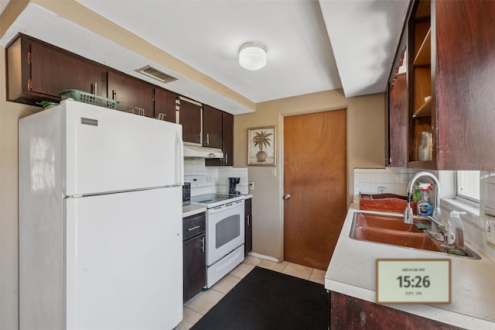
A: 15 h 26 min
